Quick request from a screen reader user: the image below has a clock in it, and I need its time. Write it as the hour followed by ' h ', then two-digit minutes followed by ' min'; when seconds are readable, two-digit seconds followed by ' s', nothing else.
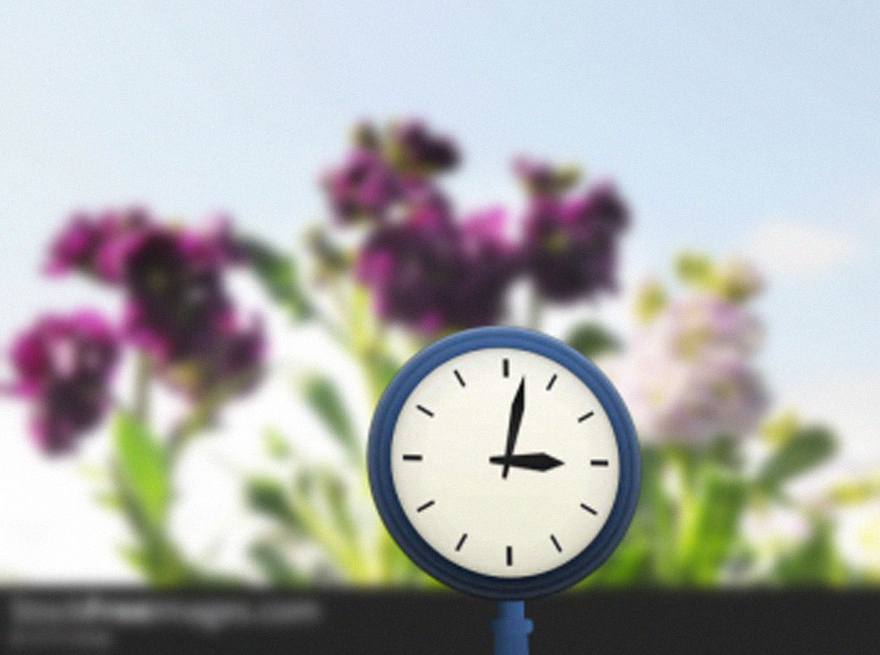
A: 3 h 02 min
